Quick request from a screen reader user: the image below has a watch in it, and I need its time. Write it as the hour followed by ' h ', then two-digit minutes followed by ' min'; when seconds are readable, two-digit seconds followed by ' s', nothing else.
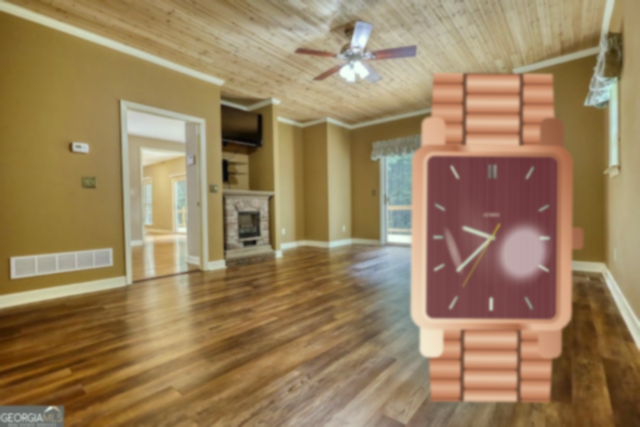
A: 9 h 37 min 35 s
